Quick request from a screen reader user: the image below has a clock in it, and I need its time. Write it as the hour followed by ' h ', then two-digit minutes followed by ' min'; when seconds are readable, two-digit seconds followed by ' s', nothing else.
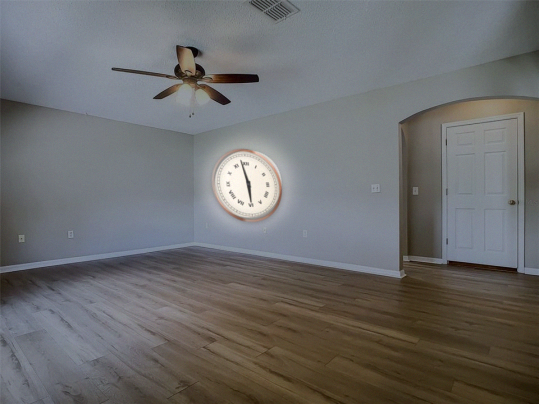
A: 5 h 58 min
